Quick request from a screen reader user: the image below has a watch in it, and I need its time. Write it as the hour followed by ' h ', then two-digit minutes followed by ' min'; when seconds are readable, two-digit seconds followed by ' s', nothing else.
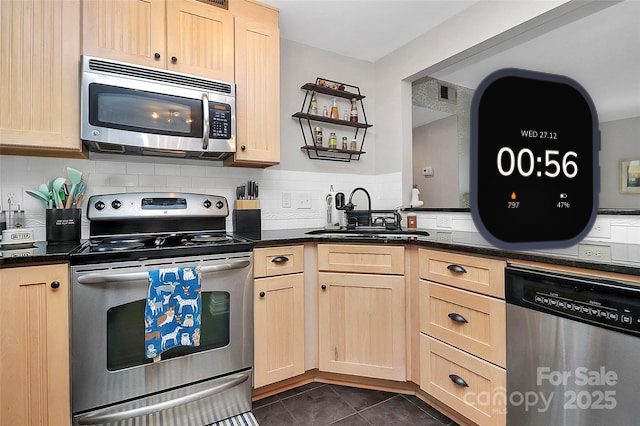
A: 0 h 56 min
